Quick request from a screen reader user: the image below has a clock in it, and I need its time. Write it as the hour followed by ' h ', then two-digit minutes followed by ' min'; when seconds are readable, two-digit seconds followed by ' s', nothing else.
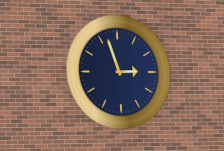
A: 2 h 57 min
